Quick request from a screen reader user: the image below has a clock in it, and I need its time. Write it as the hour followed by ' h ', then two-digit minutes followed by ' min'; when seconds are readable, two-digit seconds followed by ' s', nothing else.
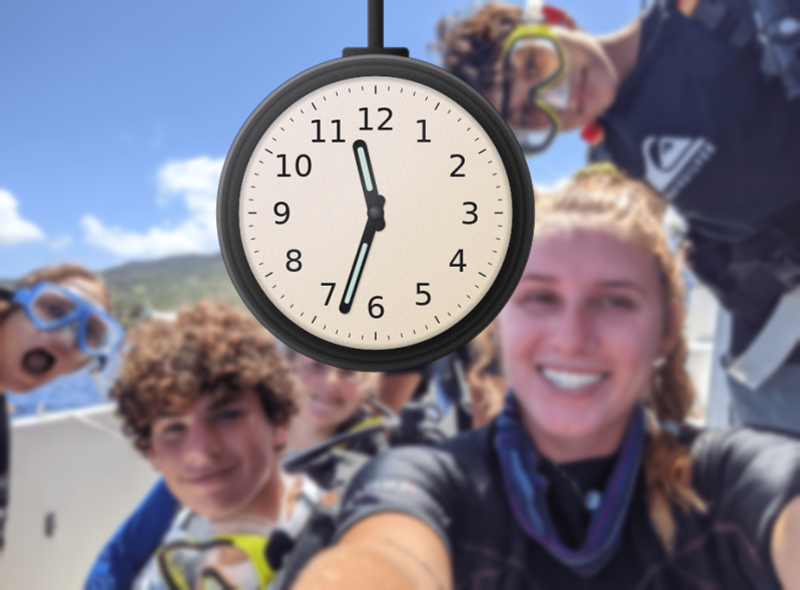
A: 11 h 33 min
